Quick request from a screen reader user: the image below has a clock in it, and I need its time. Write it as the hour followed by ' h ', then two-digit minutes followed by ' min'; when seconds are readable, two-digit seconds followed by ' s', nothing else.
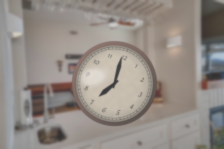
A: 6 h 59 min
